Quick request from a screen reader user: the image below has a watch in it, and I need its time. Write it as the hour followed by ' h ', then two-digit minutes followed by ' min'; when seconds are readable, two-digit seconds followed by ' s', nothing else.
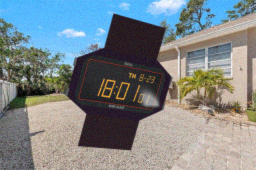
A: 18 h 01 min
